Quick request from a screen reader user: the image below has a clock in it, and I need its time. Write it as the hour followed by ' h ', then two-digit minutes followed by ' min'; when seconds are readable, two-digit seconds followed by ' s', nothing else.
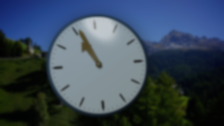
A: 10 h 56 min
